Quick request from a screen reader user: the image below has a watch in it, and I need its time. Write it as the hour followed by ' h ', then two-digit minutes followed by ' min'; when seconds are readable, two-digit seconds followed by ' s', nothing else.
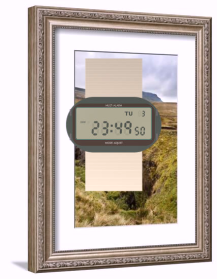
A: 23 h 49 min 50 s
